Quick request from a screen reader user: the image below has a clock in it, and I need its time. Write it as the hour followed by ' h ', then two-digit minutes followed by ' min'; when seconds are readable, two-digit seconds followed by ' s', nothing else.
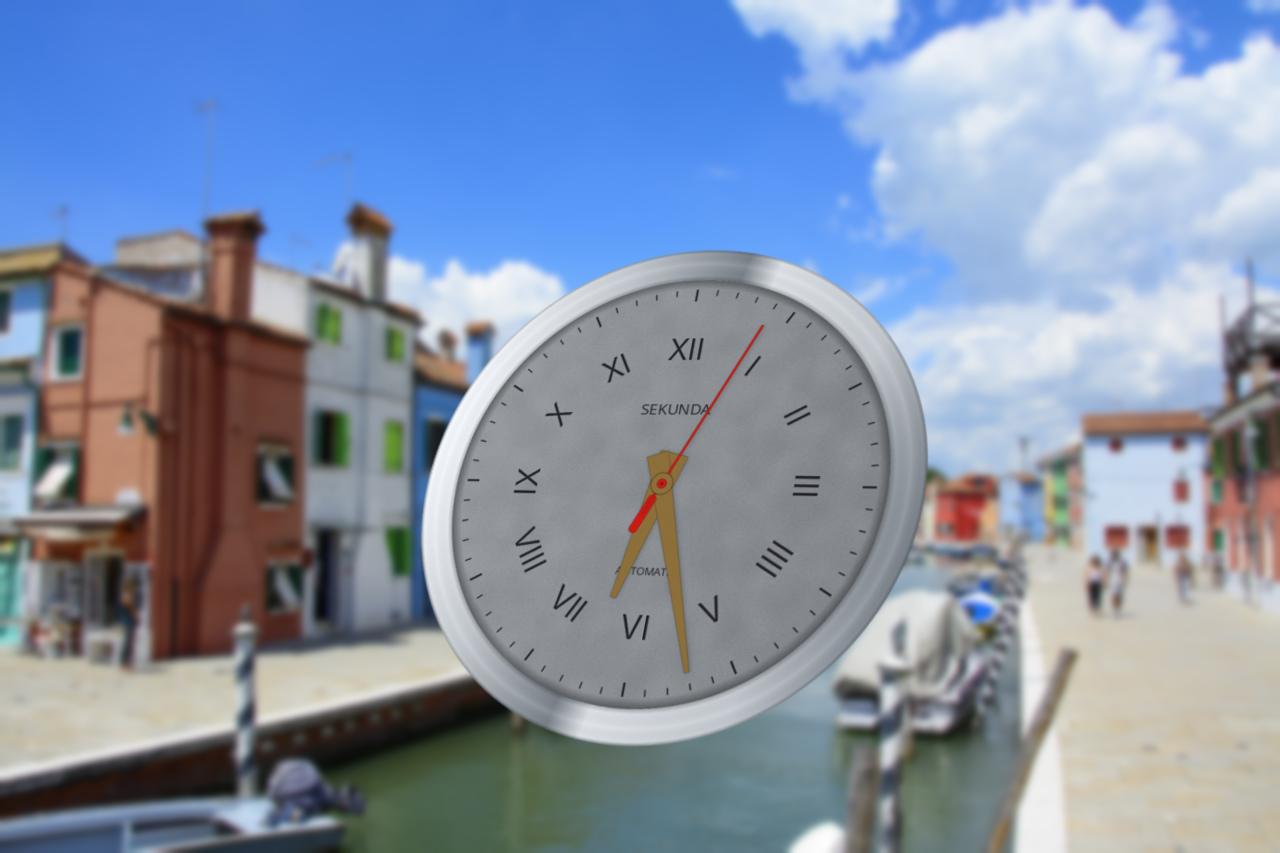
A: 6 h 27 min 04 s
